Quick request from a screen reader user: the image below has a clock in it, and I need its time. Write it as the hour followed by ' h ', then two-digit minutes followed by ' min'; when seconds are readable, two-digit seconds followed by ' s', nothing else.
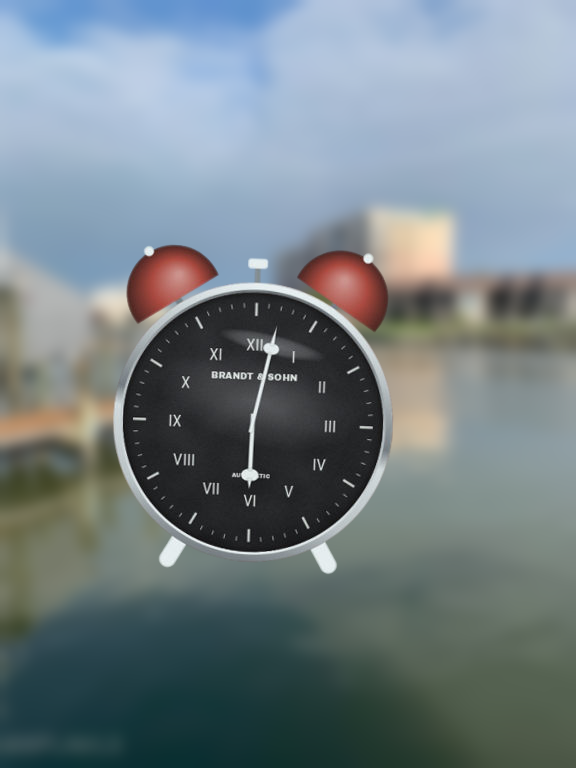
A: 6 h 02 min
